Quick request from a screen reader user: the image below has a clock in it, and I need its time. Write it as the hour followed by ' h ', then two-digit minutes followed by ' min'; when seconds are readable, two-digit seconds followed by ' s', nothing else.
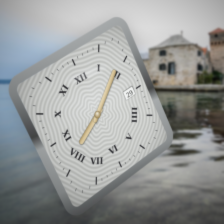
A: 8 h 09 min
